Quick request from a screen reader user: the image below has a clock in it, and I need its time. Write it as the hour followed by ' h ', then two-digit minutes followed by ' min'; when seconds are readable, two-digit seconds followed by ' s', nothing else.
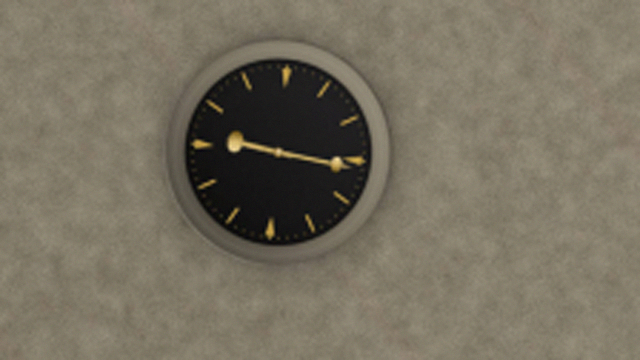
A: 9 h 16 min
